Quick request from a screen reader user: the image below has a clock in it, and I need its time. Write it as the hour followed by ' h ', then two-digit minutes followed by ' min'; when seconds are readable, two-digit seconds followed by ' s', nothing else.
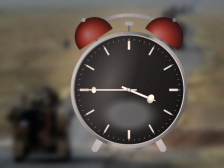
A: 3 h 45 min
